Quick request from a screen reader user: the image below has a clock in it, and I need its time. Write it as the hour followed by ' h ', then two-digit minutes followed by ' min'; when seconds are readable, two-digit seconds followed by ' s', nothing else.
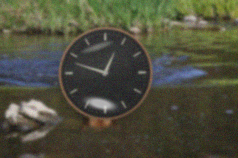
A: 12 h 48 min
